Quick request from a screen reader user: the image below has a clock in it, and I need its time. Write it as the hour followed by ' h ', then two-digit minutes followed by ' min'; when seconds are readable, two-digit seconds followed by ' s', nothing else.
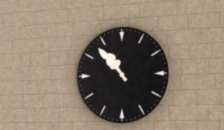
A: 10 h 53 min
